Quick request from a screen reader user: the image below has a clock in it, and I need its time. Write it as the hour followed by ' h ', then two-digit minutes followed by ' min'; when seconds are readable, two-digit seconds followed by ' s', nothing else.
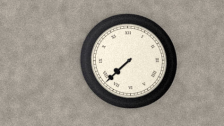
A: 7 h 38 min
